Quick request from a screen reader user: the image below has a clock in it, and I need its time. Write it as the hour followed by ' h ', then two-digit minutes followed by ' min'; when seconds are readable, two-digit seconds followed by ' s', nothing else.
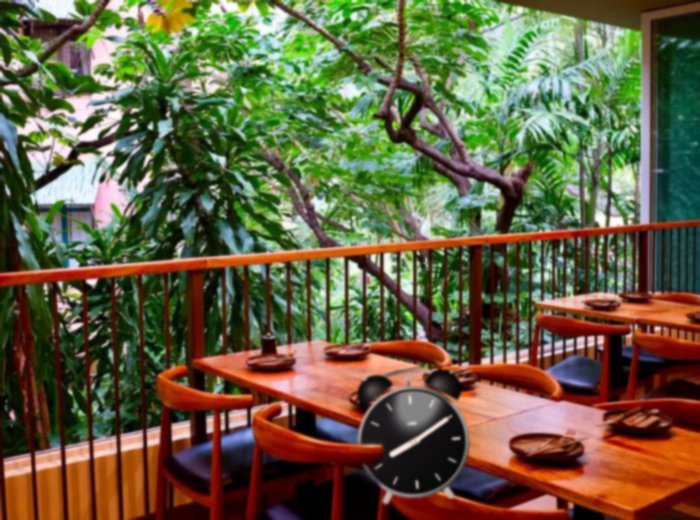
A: 8 h 10 min
